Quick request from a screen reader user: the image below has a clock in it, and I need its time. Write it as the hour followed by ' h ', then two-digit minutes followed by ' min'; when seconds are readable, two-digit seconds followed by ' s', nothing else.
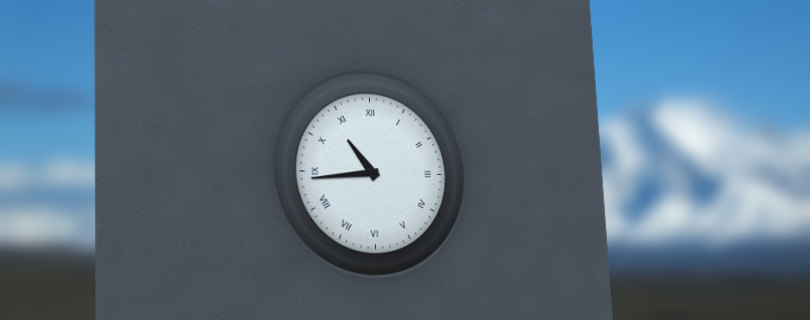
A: 10 h 44 min
